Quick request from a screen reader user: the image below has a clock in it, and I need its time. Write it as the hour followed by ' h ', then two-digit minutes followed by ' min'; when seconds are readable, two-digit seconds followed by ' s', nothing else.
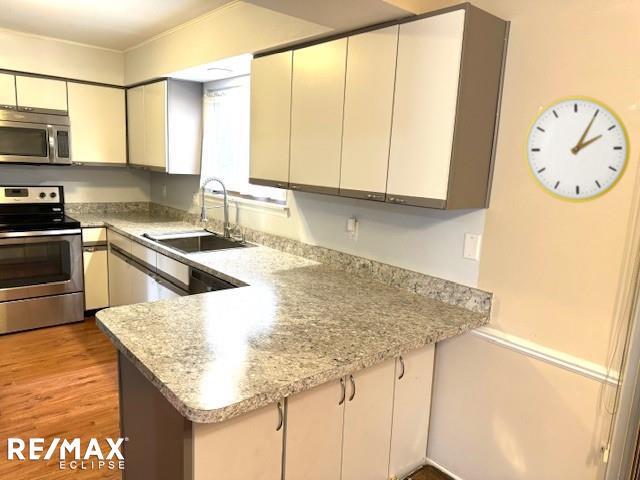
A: 2 h 05 min
